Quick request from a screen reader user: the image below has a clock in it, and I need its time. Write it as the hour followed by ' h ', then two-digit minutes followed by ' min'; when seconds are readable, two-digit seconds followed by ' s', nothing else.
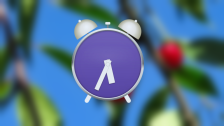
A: 5 h 34 min
